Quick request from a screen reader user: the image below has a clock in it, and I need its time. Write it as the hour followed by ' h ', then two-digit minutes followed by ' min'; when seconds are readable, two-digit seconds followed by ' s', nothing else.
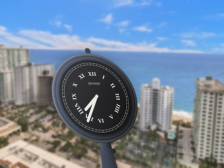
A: 7 h 35 min
